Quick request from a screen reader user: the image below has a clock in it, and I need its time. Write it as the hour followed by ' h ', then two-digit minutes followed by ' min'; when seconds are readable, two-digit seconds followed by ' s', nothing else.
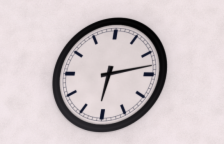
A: 6 h 13 min
